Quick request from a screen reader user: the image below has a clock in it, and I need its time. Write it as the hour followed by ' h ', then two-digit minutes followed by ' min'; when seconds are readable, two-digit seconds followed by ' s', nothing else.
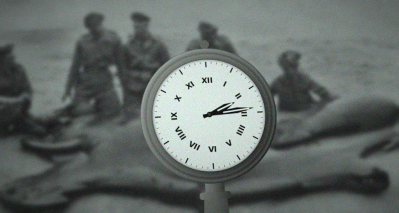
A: 2 h 14 min
